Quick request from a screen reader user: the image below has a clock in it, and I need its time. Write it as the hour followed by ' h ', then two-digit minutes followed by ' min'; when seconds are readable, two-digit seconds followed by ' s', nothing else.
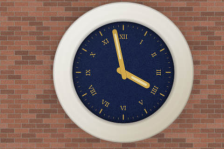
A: 3 h 58 min
